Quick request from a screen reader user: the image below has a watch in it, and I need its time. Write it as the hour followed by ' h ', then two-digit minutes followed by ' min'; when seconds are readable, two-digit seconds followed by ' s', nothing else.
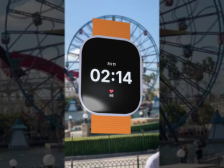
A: 2 h 14 min
